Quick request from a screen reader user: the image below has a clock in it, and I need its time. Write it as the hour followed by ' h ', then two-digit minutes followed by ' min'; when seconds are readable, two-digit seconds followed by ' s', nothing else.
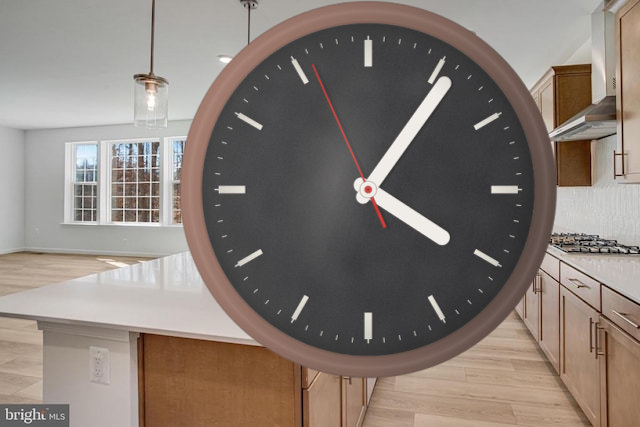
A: 4 h 05 min 56 s
